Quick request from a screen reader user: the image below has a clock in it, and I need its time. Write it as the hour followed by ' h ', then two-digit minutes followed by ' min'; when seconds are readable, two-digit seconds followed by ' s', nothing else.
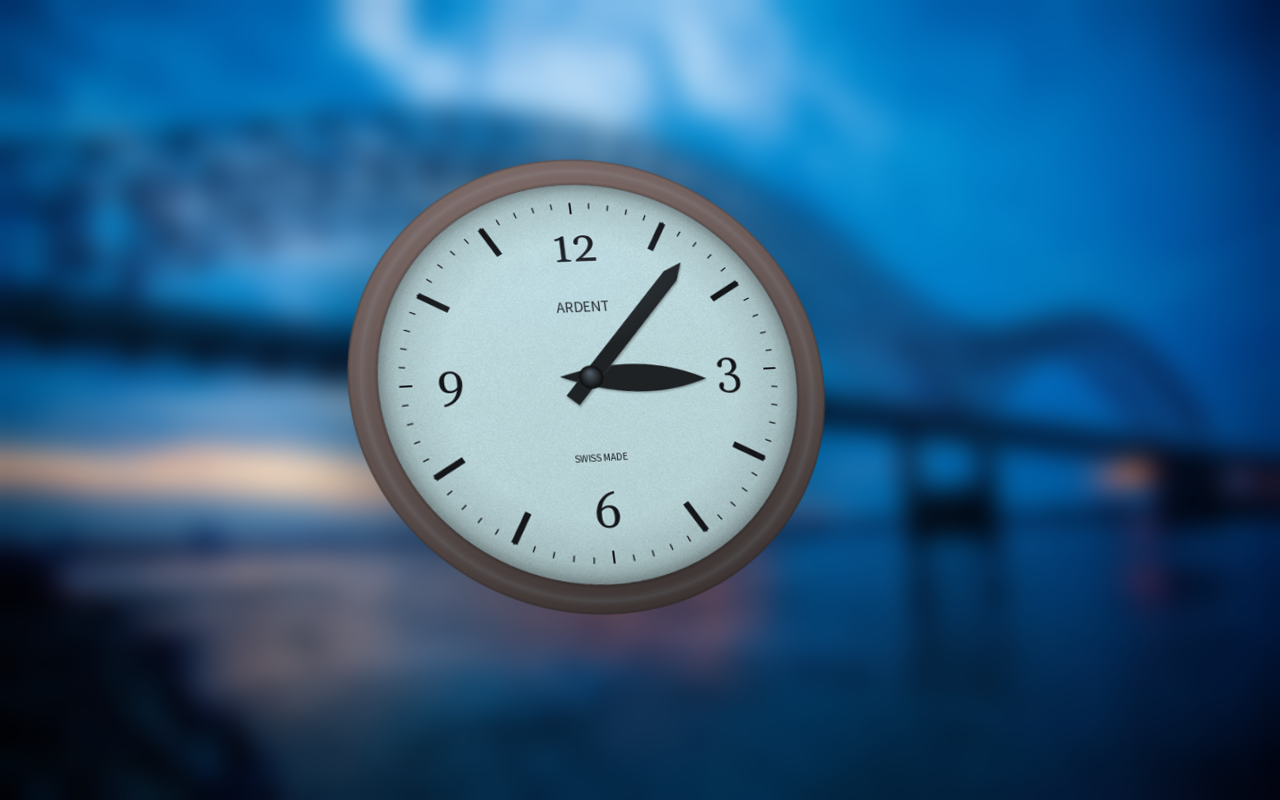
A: 3 h 07 min
